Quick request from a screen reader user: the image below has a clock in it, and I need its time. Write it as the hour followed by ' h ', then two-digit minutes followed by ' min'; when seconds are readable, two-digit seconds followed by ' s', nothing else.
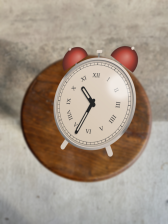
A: 10 h 34 min
